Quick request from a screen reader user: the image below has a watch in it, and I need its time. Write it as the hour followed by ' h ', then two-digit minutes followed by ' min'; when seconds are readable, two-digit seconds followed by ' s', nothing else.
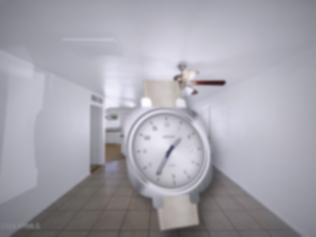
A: 1 h 36 min
